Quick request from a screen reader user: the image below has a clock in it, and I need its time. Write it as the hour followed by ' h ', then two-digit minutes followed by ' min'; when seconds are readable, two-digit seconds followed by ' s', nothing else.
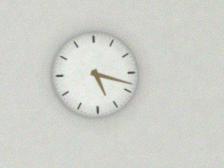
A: 5 h 18 min
